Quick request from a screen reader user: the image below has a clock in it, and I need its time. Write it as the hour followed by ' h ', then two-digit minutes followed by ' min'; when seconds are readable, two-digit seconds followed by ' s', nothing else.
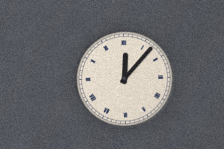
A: 12 h 07 min
